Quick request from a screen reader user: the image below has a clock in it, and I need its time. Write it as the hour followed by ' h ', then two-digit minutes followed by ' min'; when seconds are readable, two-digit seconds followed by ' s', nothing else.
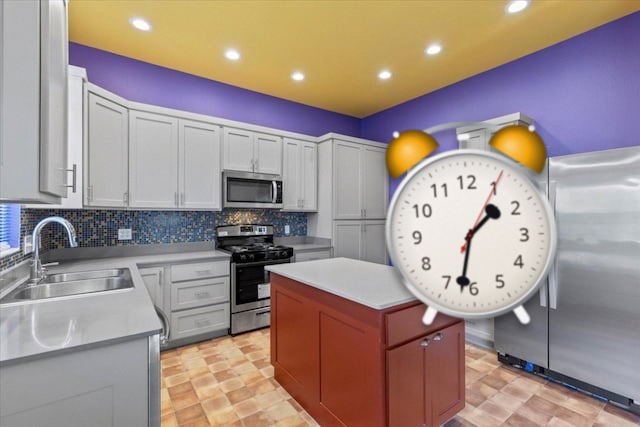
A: 1 h 32 min 05 s
